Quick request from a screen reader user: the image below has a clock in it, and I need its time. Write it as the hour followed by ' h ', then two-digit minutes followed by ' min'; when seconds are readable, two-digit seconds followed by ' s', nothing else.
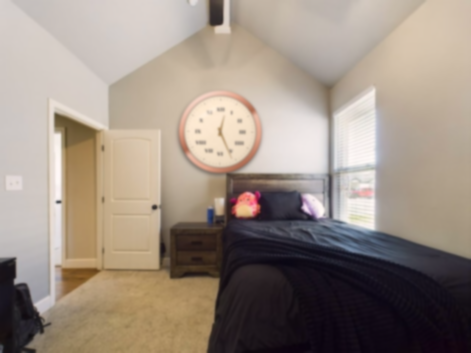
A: 12 h 26 min
